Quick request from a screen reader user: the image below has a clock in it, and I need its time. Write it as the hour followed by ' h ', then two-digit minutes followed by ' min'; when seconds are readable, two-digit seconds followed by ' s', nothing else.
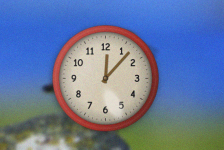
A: 12 h 07 min
